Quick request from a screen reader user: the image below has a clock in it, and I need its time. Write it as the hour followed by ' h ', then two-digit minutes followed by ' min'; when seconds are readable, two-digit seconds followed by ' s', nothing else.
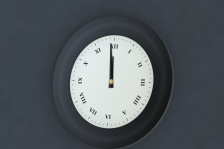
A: 11 h 59 min
